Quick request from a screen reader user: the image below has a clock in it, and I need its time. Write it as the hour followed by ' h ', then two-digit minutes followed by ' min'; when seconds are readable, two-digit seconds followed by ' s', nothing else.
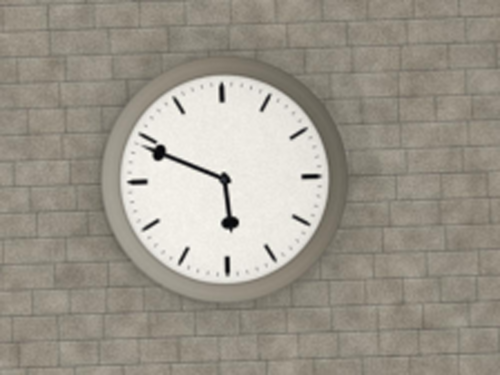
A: 5 h 49 min
